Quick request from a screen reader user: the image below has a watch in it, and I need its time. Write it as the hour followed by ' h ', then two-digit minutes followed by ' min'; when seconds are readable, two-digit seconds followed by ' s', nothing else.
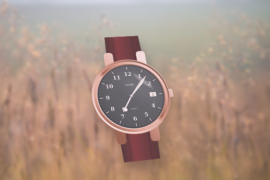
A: 7 h 07 min
